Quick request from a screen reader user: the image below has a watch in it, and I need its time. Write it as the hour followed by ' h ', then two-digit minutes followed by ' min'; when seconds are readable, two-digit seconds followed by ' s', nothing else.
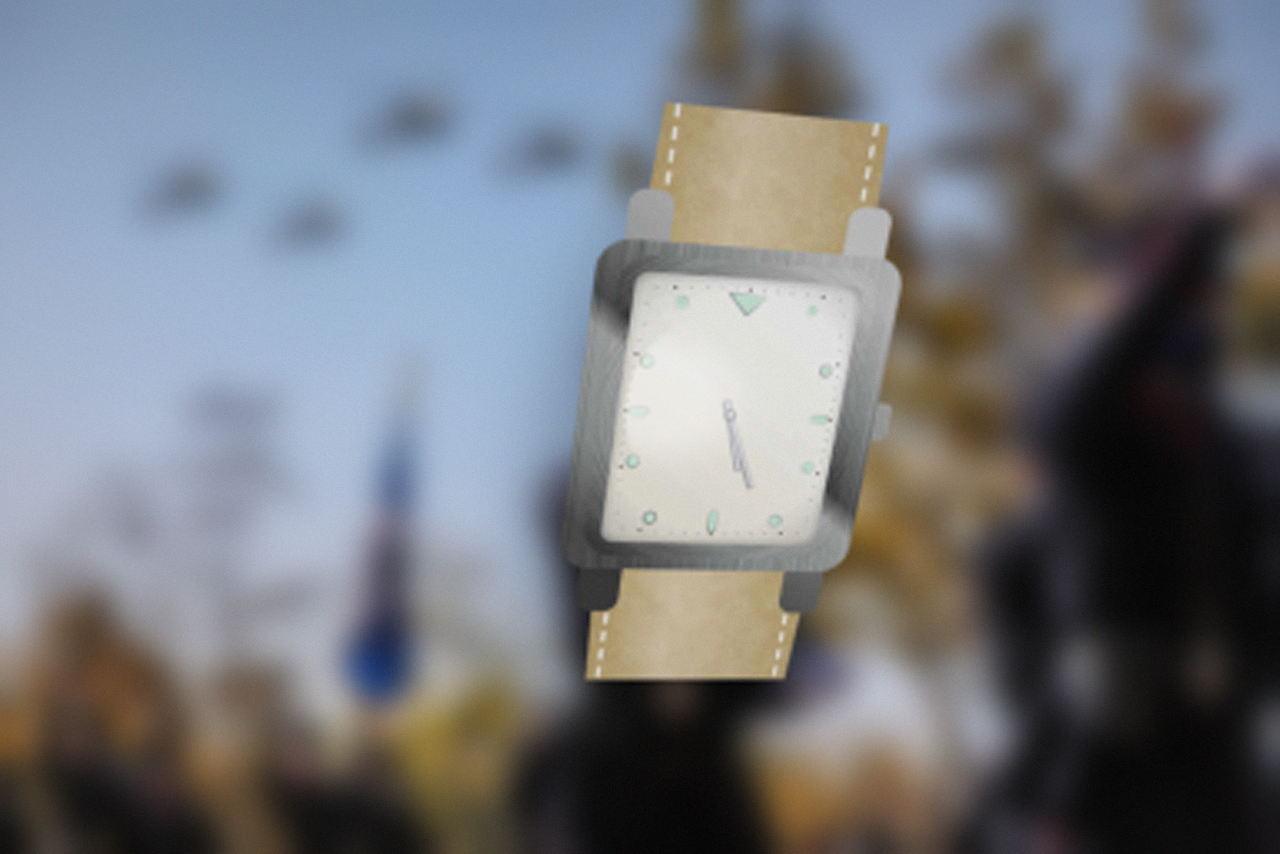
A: 5 h 26 min
